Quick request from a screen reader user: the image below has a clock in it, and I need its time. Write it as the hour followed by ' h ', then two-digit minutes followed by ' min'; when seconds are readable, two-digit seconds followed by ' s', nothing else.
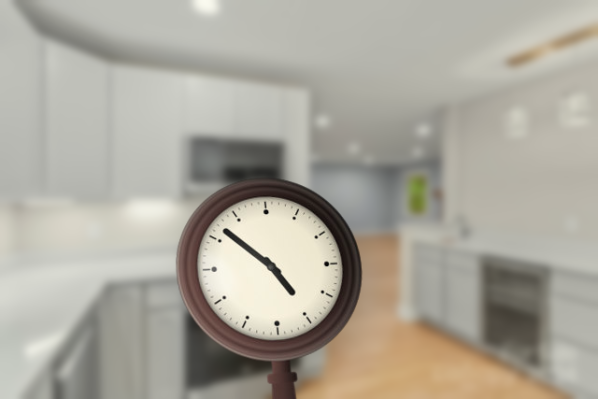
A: 4 h 52 min
